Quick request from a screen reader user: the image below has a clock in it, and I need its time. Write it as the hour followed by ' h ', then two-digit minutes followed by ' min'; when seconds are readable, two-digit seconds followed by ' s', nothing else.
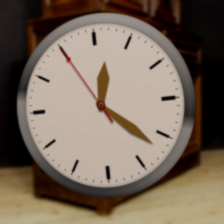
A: 12 h 21 min 55 s
